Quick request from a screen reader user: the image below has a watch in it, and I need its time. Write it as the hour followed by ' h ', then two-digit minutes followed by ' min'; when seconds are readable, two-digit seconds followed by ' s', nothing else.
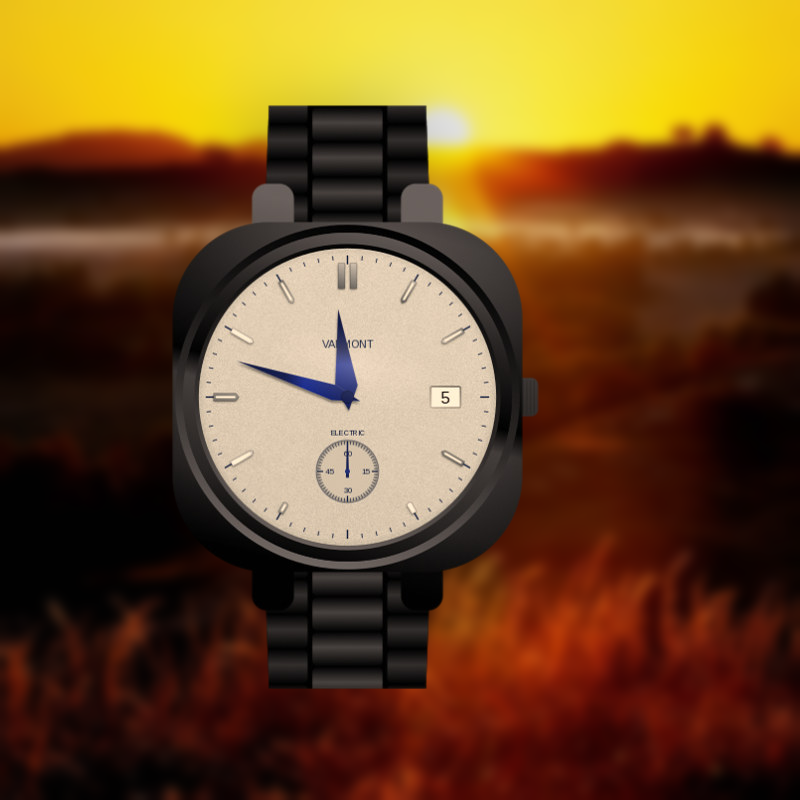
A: 11 h 48 min
